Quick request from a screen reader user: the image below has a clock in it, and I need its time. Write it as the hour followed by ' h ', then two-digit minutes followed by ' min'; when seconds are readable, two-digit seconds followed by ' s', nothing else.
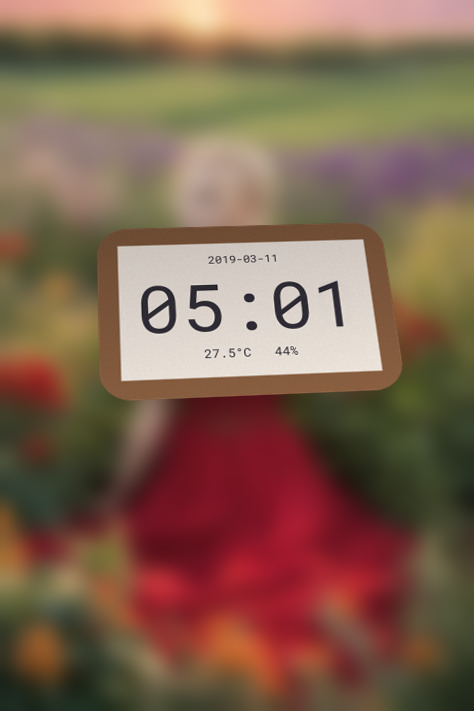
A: 5 h 01 min
